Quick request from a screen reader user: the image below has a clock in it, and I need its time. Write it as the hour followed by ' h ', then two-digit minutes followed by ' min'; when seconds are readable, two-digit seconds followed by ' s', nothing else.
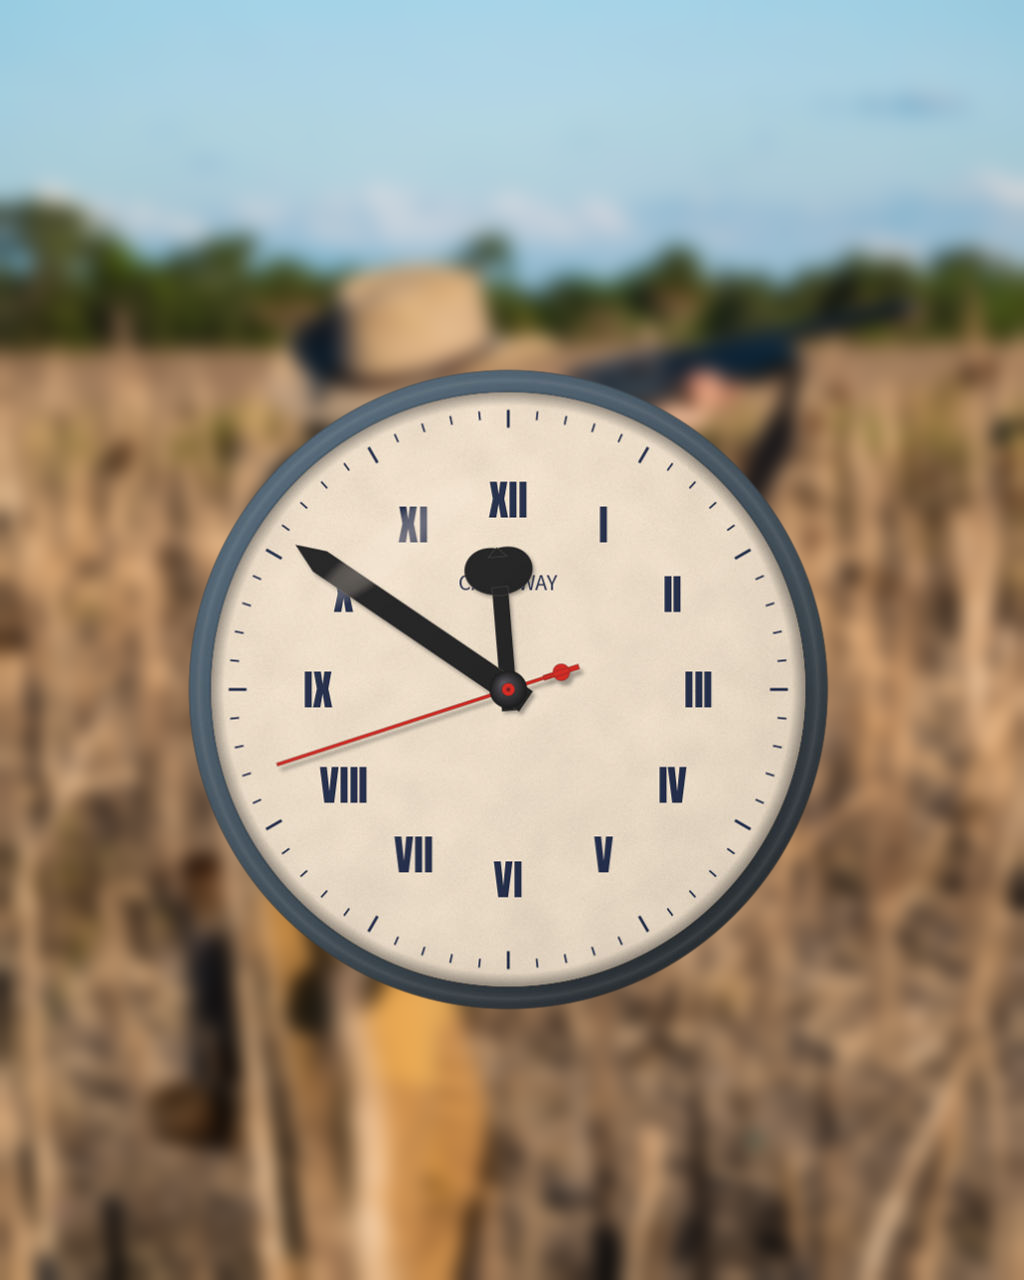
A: 11 h 50 min 42 s
